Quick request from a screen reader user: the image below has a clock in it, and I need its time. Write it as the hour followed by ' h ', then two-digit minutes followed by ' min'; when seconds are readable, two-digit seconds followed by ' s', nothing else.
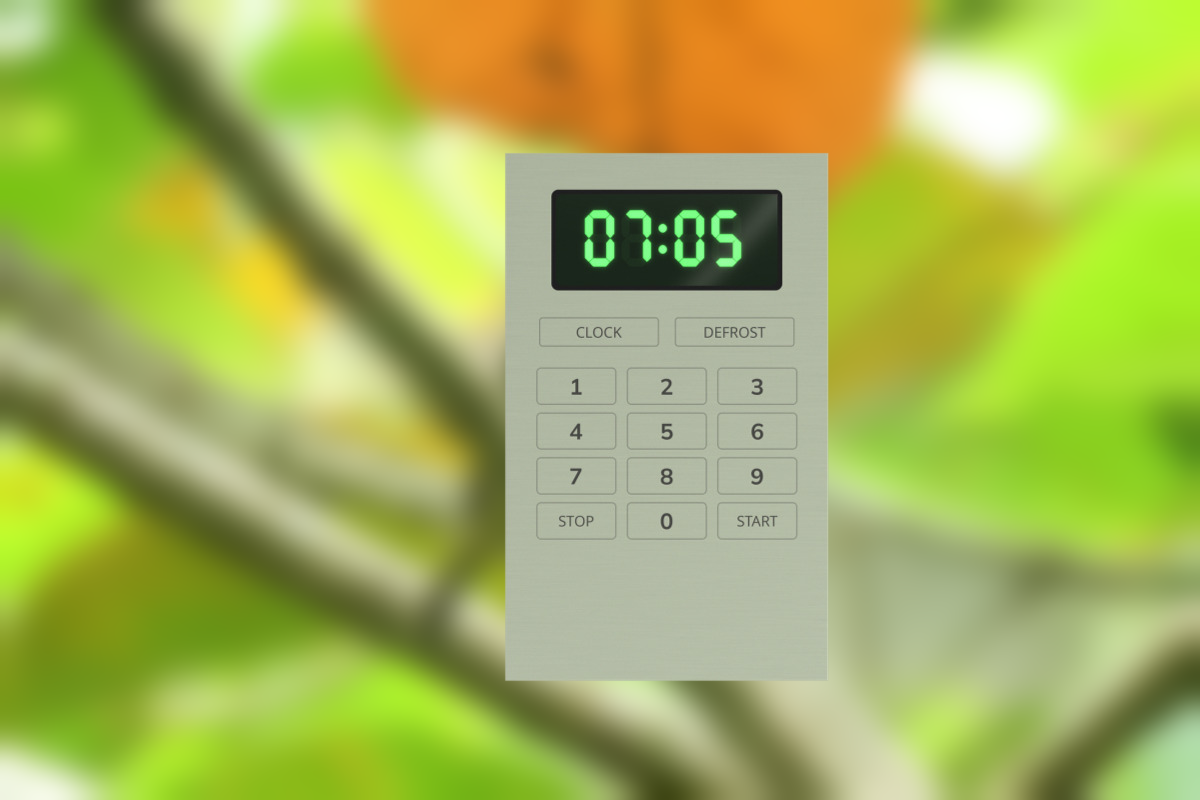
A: 7 h 05 min
